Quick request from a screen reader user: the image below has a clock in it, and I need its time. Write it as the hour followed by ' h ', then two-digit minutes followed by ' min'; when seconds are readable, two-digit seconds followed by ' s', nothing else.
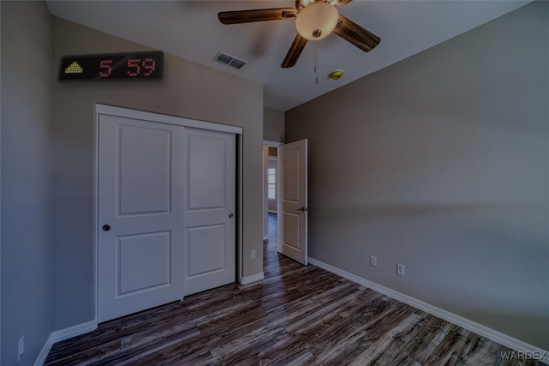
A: 5 h 59 min
